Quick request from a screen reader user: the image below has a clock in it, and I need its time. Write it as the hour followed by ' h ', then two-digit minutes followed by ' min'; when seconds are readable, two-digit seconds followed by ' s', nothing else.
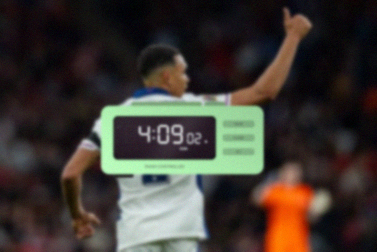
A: 4 h 09 min
